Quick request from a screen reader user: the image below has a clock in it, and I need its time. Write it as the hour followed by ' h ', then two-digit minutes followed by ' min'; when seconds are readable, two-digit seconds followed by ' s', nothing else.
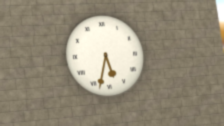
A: 5 h 33 min
